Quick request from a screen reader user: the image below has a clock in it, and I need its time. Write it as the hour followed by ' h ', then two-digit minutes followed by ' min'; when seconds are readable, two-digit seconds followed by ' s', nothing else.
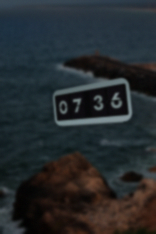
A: 7 h 36 min
